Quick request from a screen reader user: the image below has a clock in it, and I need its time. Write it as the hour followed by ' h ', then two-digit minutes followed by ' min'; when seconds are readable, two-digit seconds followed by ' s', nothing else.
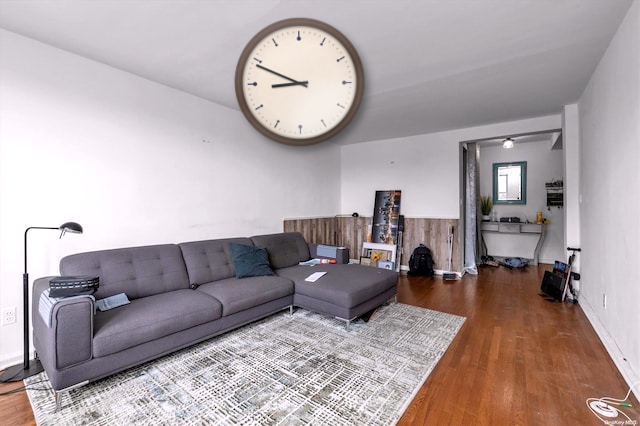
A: 8 h 49 min
